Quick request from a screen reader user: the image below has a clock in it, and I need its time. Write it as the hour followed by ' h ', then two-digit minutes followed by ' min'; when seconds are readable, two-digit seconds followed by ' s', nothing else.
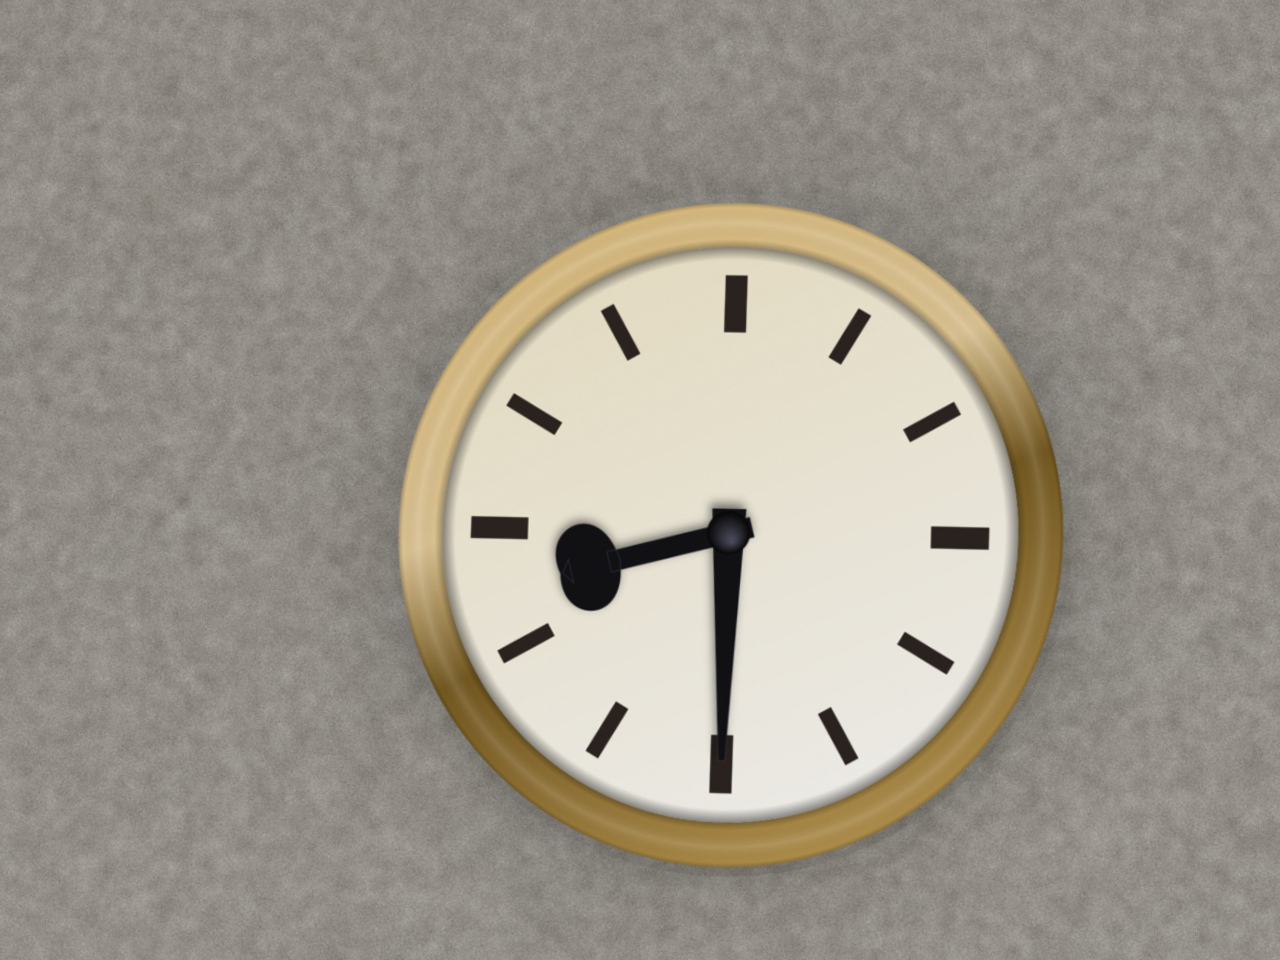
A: 8 h 30 min
